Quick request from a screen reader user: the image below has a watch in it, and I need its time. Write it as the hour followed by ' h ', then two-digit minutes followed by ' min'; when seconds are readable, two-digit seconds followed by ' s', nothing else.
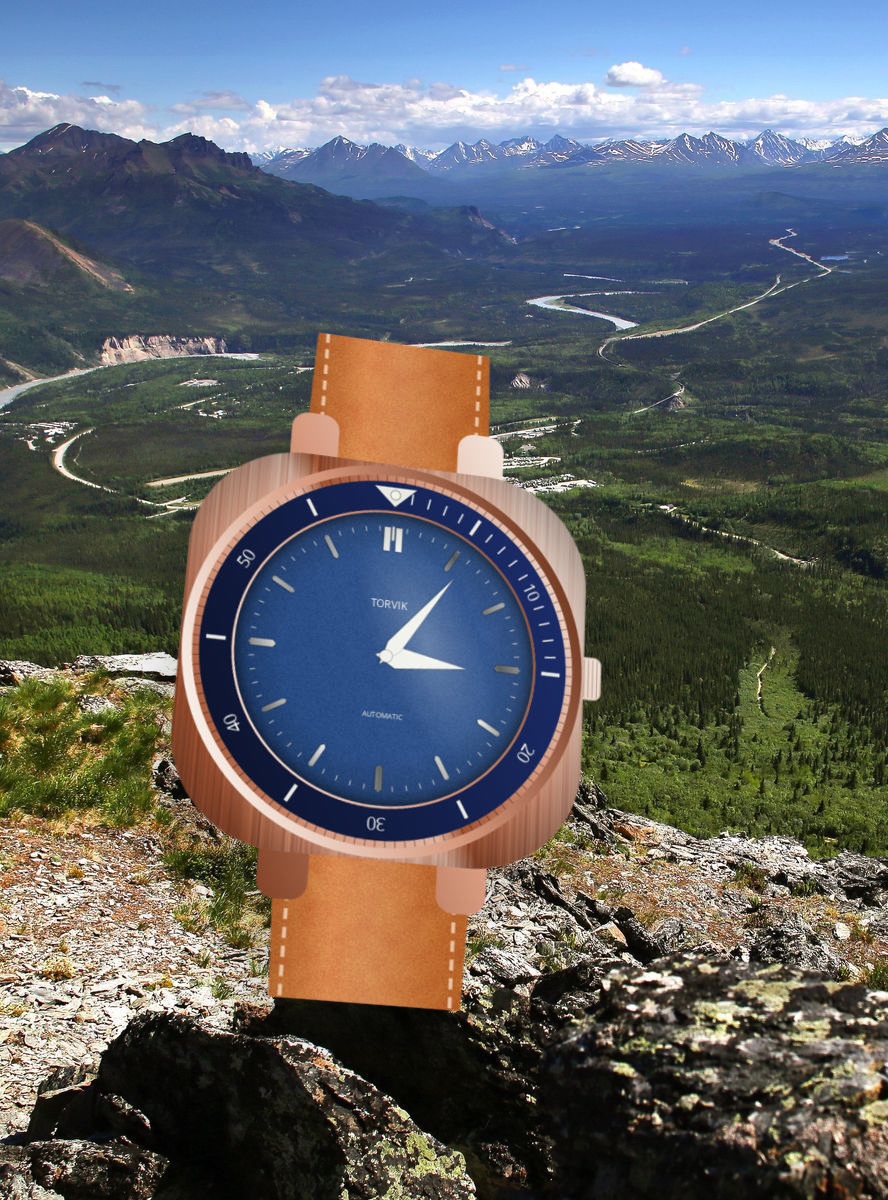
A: 3 h 06 min
